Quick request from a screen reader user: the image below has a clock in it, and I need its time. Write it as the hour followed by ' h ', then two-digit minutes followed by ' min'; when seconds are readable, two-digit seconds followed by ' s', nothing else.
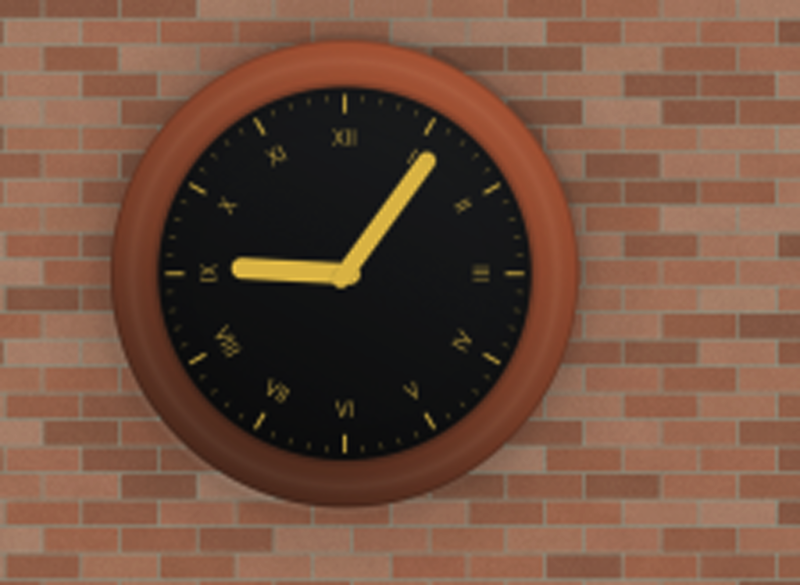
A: 9 h 06 min
